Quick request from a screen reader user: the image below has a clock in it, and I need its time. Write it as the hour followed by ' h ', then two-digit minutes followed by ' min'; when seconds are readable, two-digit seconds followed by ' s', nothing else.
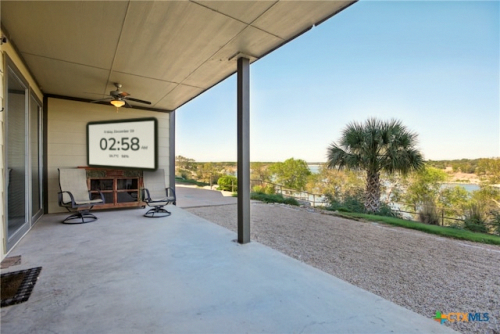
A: 2 h 58 min
